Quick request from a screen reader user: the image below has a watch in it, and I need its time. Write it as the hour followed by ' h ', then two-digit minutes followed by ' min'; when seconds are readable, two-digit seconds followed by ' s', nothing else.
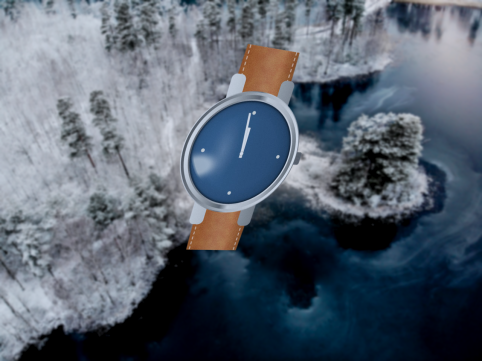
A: 11 h 59 min
